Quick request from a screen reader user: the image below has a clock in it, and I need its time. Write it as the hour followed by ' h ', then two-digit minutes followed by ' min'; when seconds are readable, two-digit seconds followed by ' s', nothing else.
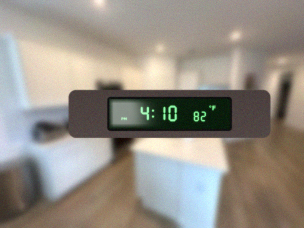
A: 4 h 10 min
